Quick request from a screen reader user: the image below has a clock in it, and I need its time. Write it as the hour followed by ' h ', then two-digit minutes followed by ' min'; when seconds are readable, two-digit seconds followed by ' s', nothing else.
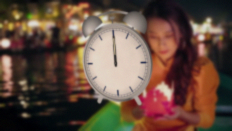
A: 12 h 00 min
